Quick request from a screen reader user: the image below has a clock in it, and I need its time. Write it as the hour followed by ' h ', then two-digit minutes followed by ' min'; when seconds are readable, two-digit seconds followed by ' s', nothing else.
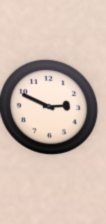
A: 2 h 49 min
